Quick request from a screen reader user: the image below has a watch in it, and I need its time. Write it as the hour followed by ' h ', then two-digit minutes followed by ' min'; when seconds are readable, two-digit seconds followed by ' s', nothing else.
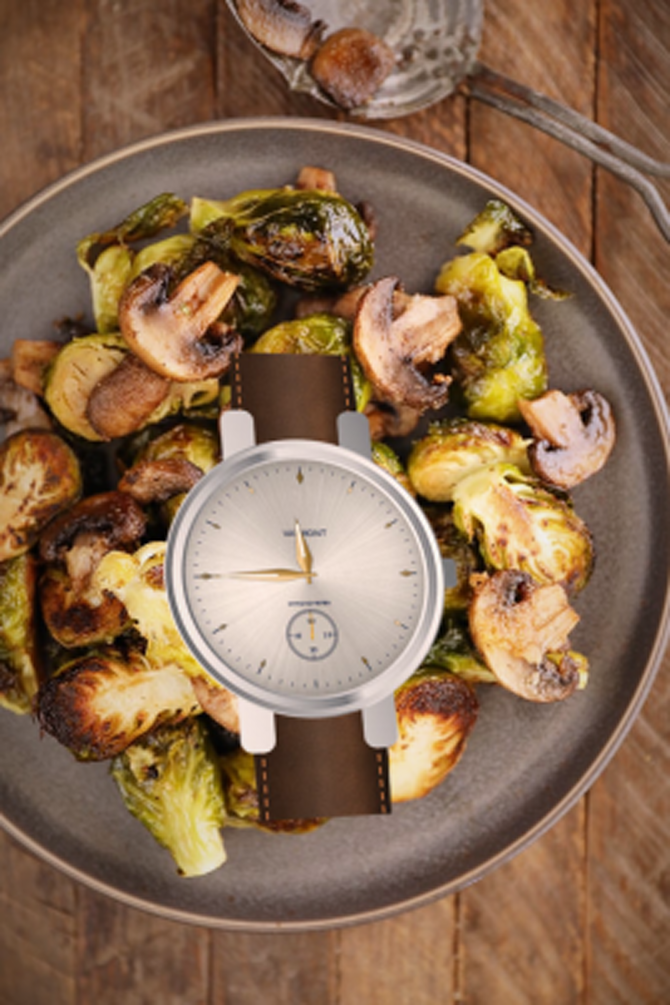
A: 11 h 45 min
